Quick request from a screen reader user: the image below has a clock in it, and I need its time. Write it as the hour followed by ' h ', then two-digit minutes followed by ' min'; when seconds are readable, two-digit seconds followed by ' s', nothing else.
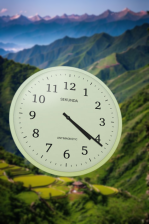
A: 4 h 21 min
